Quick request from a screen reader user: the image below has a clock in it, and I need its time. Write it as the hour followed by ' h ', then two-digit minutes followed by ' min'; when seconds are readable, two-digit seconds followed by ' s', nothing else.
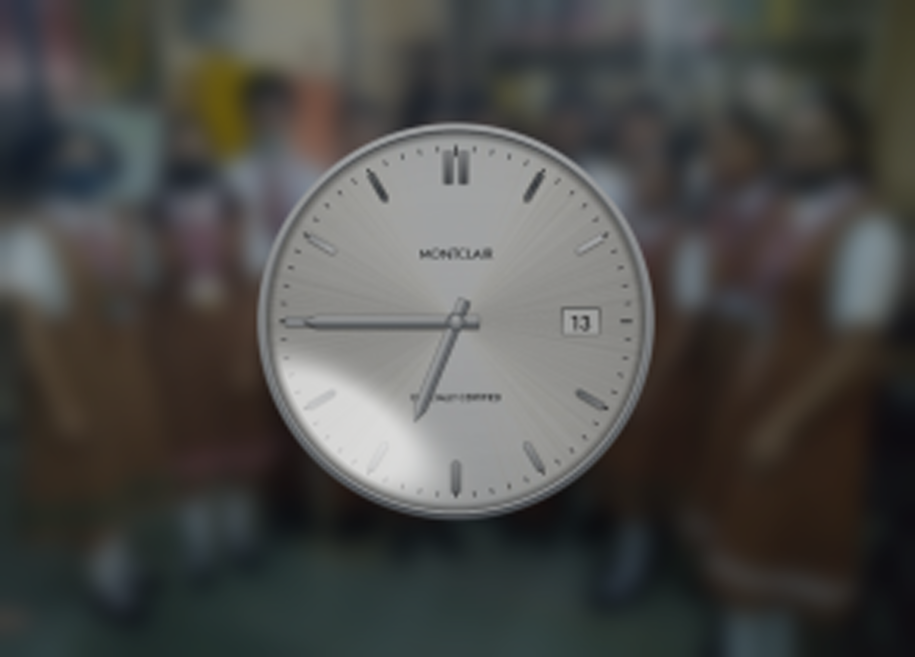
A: 6 h 45 min
